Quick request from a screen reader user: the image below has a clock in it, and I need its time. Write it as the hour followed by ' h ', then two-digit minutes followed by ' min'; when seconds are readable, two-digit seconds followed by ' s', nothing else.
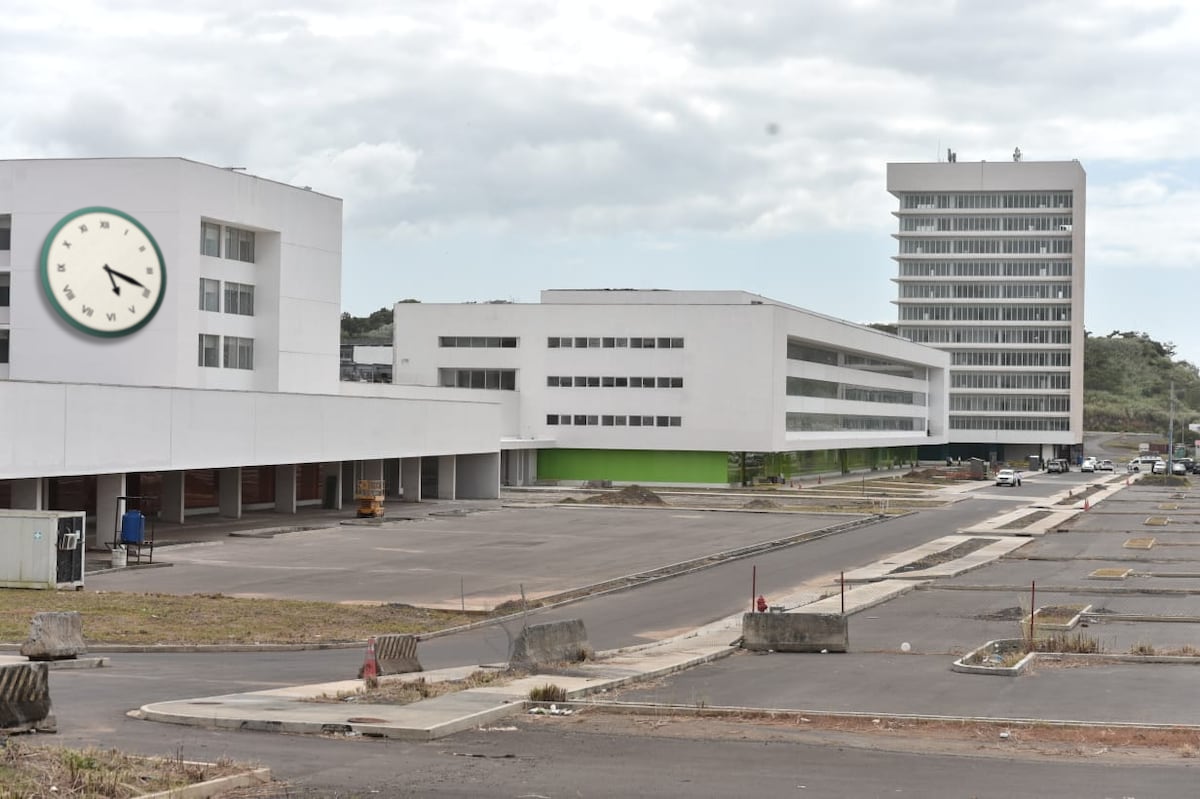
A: 5 h 19 min
